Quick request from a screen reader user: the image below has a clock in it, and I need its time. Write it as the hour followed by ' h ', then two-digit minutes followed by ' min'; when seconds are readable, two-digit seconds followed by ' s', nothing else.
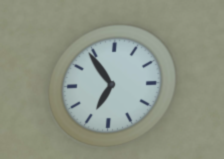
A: 6 h 54 min
